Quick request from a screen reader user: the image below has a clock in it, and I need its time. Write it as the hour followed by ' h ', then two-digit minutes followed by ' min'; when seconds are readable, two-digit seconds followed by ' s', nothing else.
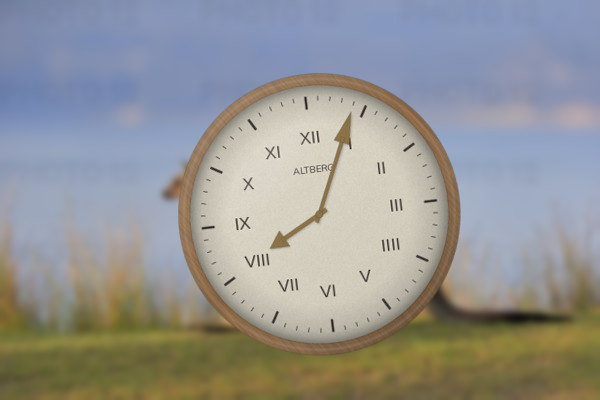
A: 8 h 04 min
